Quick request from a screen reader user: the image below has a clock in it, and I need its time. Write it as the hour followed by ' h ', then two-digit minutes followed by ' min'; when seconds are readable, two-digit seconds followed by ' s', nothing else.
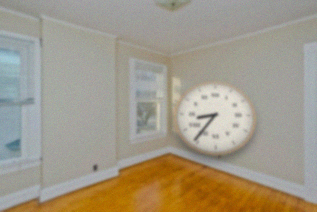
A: 8 h 36 min
